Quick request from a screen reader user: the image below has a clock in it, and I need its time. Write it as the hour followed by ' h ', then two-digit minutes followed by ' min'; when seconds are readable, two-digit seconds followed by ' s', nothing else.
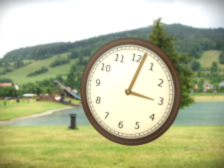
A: 3 h 02 min
